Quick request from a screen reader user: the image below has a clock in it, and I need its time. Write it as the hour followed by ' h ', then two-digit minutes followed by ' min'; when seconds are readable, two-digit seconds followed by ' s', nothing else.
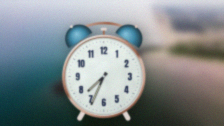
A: 7 h 34 min
